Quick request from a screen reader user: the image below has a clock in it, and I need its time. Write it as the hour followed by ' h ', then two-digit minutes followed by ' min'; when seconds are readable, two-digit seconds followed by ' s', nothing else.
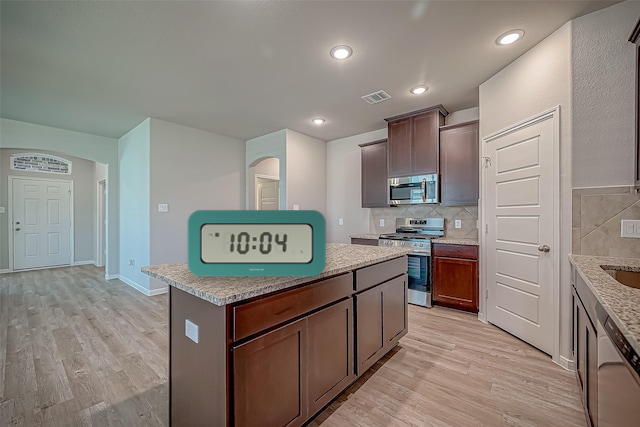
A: 10 h 04 min
